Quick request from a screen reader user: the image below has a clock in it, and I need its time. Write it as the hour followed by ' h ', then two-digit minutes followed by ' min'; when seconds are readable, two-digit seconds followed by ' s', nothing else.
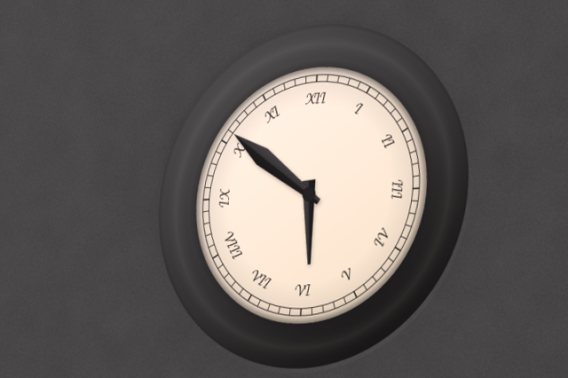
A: 5 h 51 min
